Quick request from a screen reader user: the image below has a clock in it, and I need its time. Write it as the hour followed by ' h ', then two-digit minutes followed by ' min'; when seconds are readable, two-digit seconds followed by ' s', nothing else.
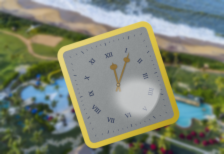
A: 12 h 06 min
